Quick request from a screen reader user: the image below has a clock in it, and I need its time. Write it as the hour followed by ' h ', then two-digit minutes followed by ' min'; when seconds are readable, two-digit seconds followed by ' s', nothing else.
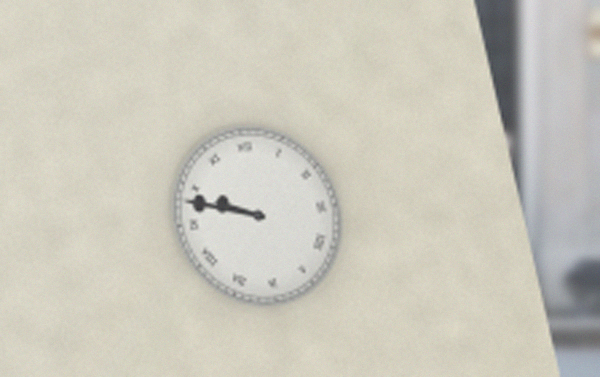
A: 9 h 48 min
